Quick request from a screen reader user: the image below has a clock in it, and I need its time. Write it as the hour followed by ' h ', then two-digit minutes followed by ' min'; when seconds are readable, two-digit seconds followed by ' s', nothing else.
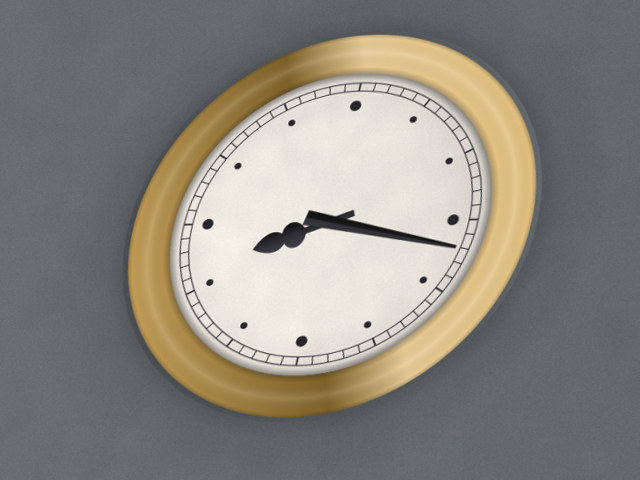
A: 8 h 17 min
